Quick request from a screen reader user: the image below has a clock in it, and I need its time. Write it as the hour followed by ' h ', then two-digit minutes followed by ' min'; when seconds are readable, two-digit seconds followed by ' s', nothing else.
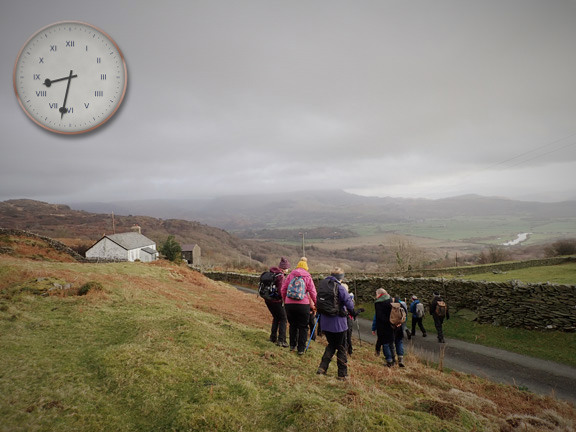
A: 8 h 32 min
